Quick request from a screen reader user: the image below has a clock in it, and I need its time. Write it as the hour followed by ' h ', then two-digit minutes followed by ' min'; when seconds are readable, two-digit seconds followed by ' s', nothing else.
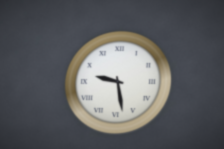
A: 9 h 28 min
